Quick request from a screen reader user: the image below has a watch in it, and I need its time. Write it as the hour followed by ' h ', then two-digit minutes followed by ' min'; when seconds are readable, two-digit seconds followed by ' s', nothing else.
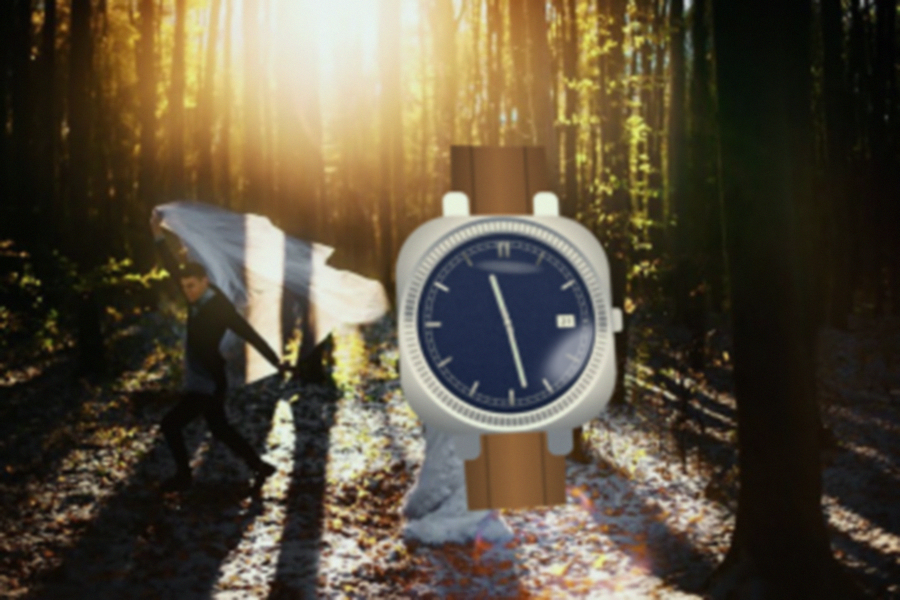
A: 11 h 28 min
